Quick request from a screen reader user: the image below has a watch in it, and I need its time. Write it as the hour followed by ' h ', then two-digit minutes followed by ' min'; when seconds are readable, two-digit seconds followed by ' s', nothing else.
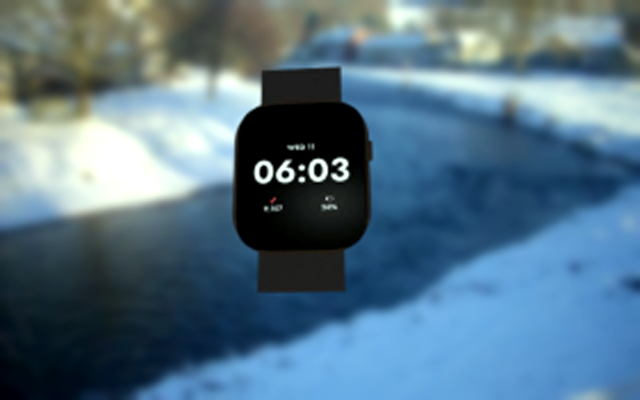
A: 6 h 03 min
